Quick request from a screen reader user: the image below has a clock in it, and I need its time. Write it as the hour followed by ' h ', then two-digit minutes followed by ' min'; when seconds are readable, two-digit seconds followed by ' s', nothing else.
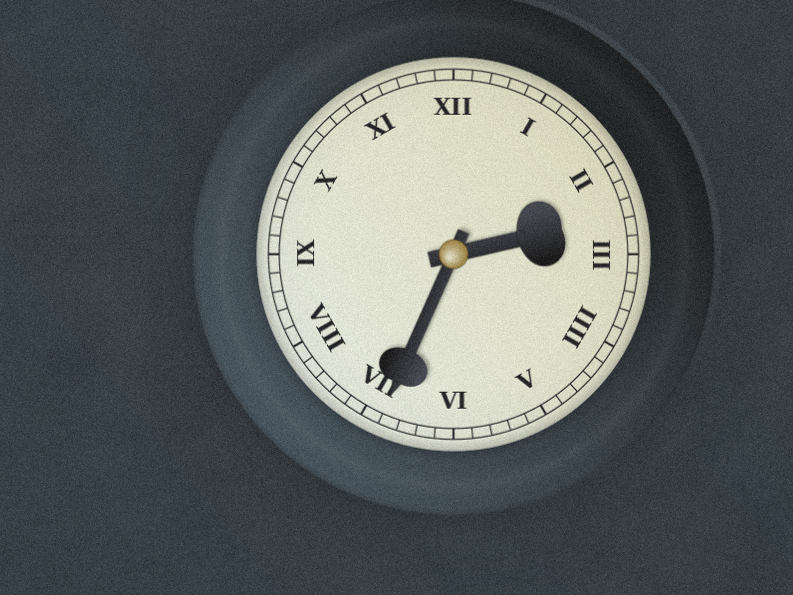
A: 2 h 34 min
